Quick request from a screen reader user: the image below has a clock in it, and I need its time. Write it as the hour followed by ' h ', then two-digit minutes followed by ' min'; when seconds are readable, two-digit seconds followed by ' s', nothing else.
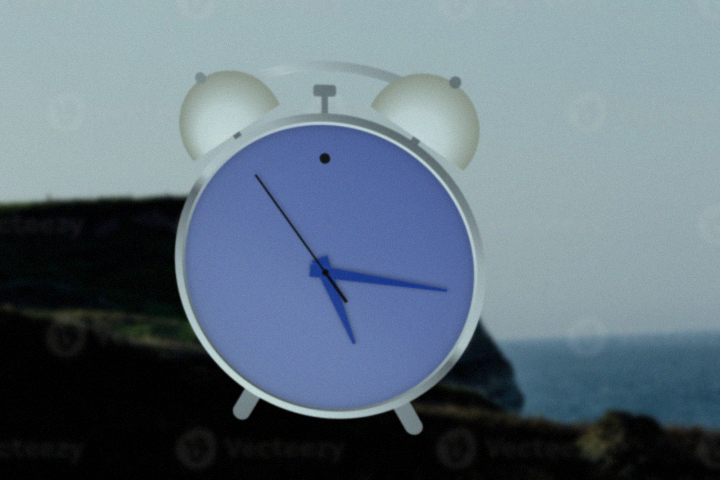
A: 5 h 15 min 54 s
